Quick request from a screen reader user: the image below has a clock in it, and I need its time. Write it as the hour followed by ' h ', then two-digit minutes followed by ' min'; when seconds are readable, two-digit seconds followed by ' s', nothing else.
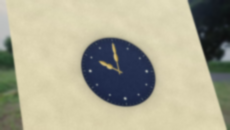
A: 10 h 00 min
